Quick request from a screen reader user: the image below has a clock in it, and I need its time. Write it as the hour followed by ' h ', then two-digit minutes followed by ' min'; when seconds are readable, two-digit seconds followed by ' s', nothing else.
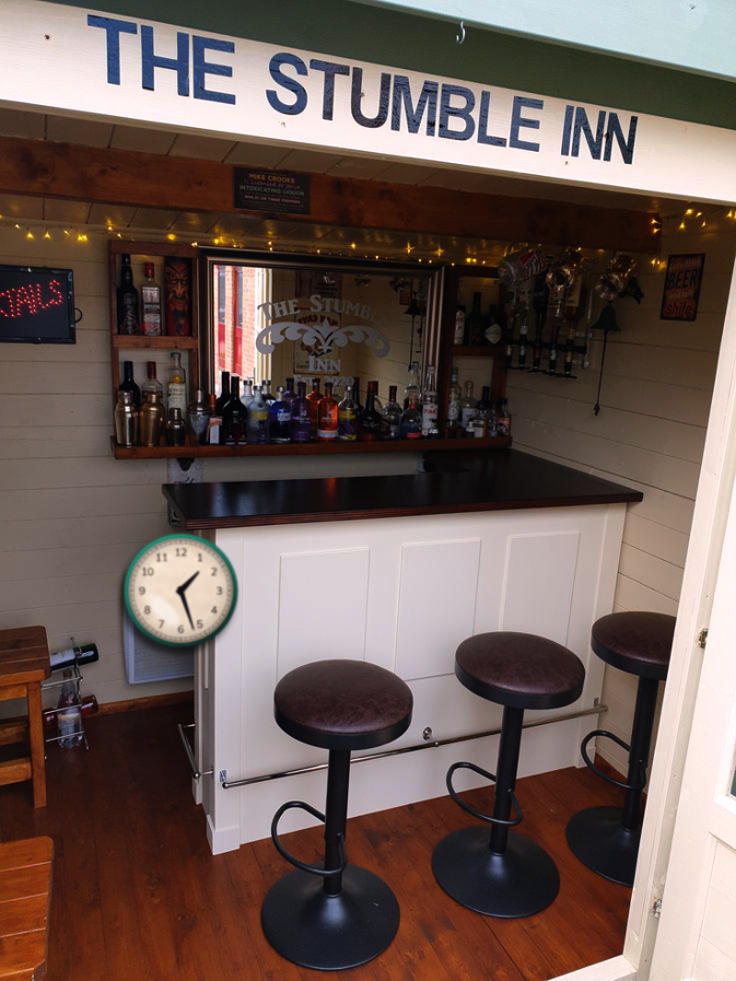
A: 1 h 27 min
